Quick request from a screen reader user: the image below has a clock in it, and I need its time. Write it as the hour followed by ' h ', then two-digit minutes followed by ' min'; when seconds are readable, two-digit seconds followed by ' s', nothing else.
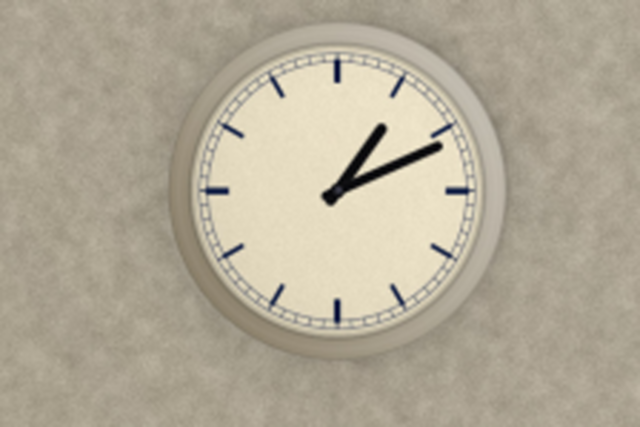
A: 1 h 11 min
